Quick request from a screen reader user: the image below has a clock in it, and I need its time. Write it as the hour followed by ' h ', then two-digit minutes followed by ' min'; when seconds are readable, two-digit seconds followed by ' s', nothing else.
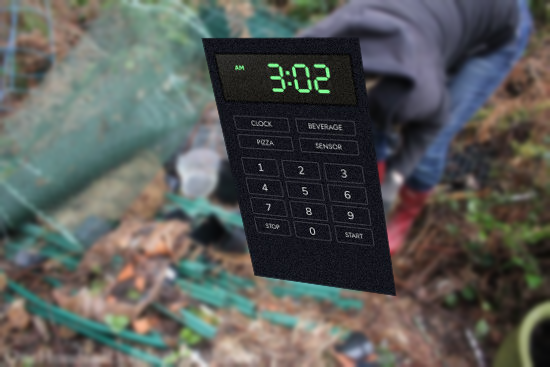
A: 3 h 02 min
